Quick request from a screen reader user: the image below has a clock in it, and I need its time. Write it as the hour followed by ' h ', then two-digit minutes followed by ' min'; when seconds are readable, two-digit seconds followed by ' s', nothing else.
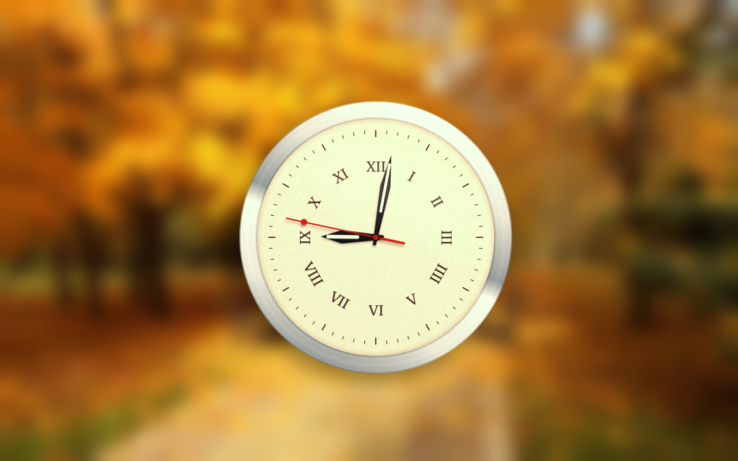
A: 9 h 01 min 47 s
